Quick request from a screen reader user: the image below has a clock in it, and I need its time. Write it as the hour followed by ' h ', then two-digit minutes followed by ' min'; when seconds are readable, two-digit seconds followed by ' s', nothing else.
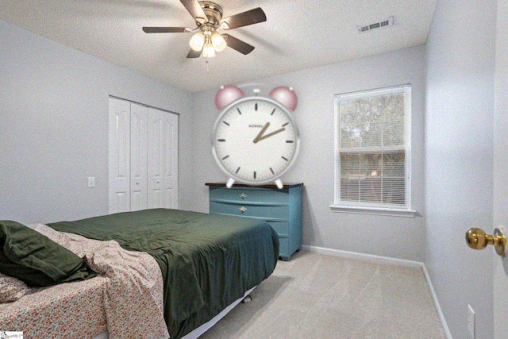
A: 1 h 11 min
